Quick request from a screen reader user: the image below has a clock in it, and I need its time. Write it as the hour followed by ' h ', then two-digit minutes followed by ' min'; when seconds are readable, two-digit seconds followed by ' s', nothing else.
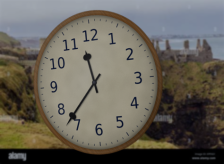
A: 11 h 37 min
